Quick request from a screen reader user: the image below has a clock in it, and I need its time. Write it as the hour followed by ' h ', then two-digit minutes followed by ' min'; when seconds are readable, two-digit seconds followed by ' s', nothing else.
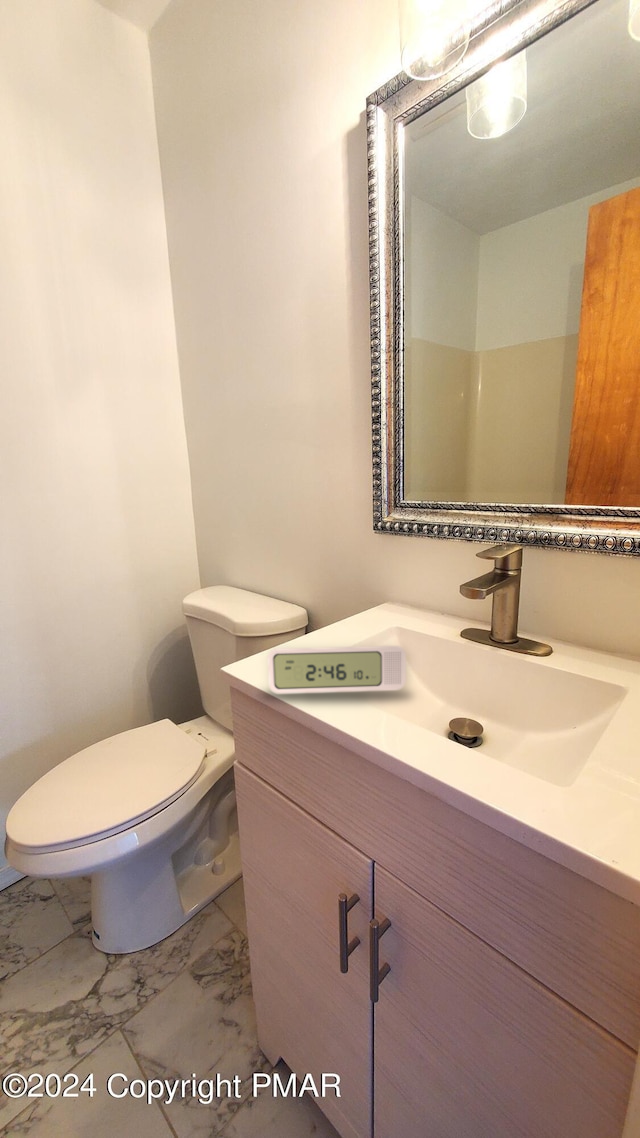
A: 2 h 46 min
